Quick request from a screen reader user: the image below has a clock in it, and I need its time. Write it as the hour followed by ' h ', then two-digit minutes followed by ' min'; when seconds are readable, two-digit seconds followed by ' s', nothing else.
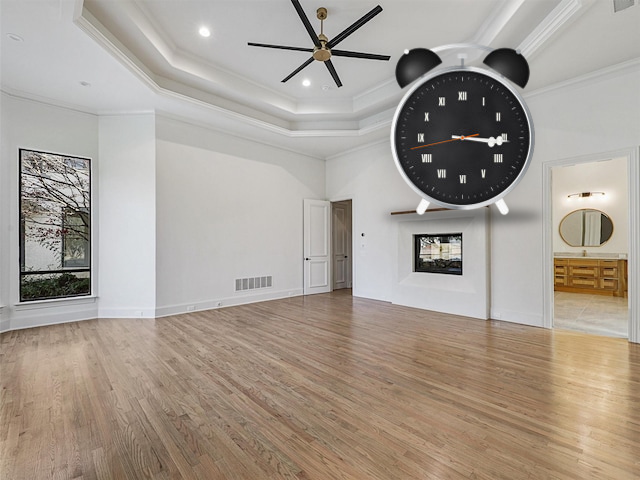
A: 3 h 15 min 43 s
